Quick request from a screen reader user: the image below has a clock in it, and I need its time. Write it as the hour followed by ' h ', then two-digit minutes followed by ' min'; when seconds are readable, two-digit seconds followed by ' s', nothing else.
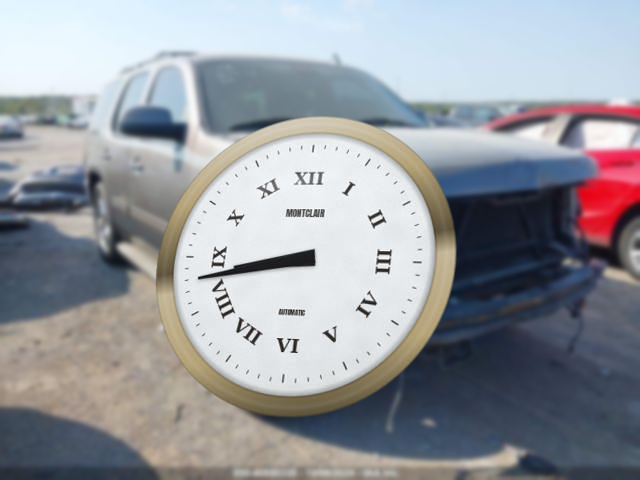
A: 8 h 43 min
